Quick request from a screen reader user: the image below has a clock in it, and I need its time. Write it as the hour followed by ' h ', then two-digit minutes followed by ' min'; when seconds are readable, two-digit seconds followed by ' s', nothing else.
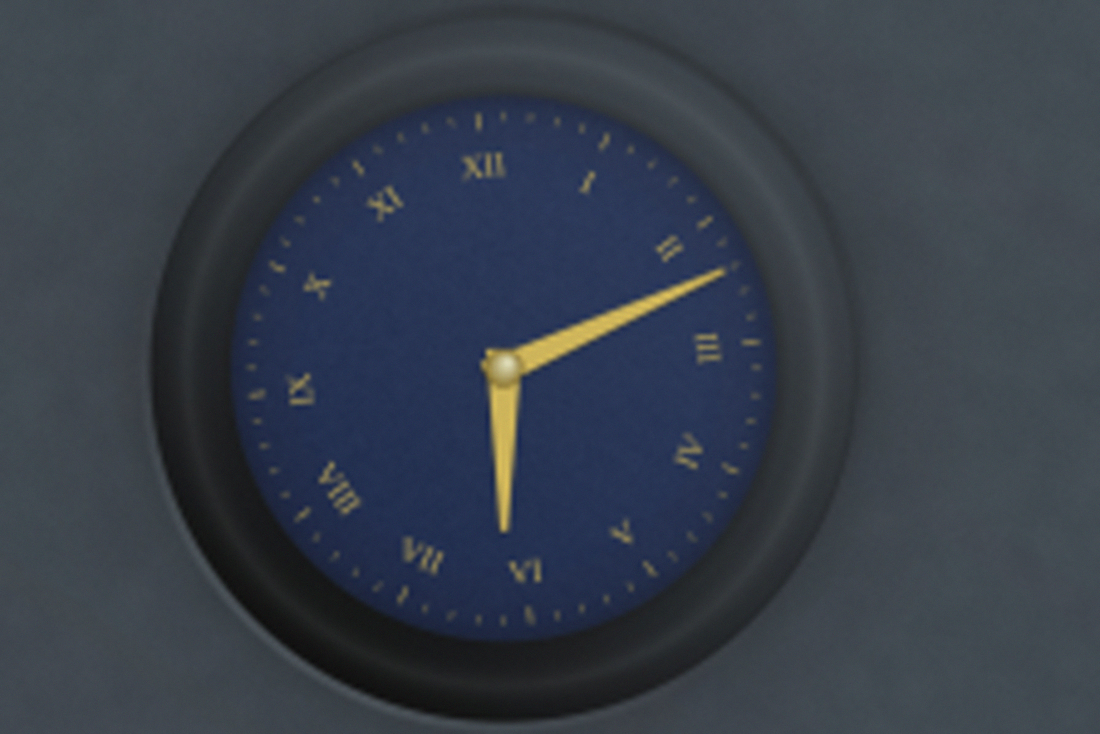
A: 6 h 12 min
